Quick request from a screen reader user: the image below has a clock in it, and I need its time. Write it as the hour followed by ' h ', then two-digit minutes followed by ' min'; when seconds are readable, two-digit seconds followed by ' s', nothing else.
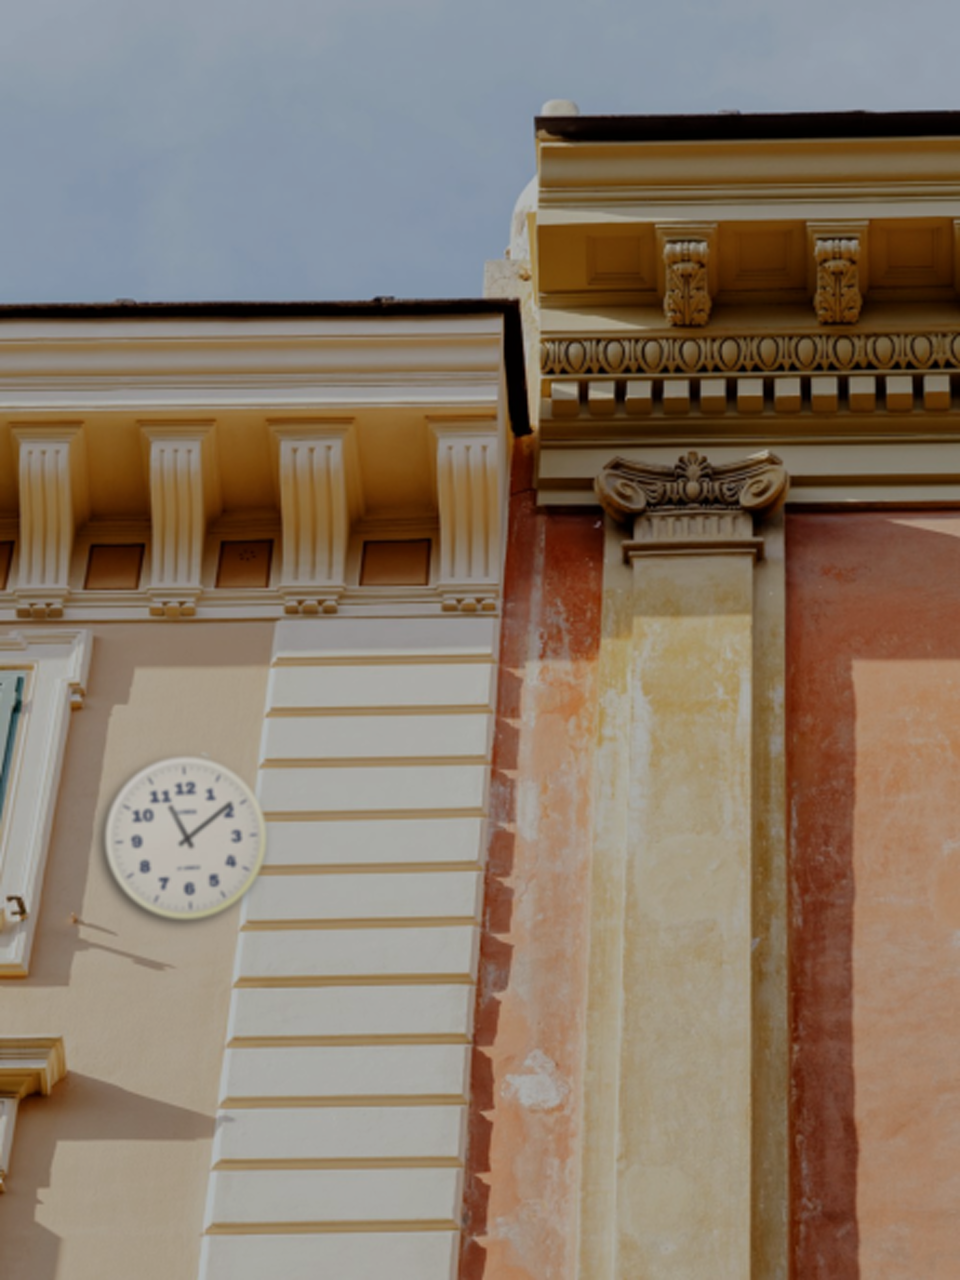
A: 11 h 09 min
